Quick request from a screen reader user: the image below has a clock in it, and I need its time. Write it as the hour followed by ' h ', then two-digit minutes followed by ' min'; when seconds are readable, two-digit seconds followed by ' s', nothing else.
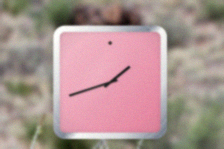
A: 1 h 42 min
